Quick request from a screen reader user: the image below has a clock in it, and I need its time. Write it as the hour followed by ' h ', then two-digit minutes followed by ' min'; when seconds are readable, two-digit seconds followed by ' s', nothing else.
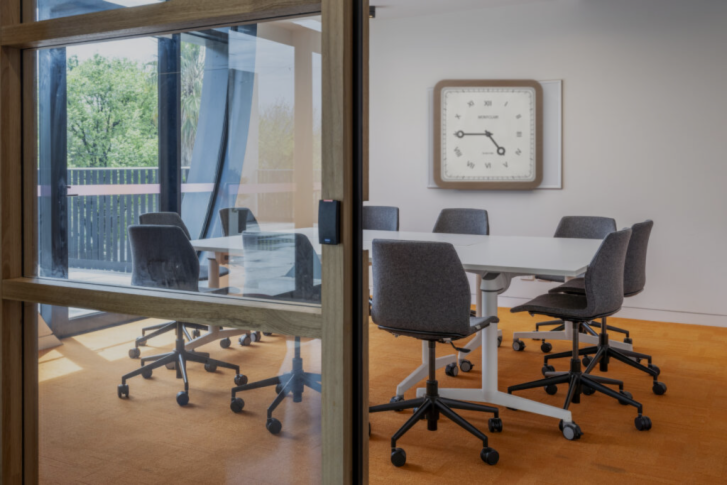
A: 4 h 45 min
